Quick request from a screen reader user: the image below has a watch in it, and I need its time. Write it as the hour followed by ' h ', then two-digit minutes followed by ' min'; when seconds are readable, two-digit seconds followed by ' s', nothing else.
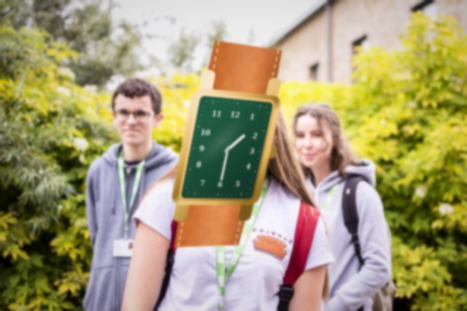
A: 1 h 30 min
